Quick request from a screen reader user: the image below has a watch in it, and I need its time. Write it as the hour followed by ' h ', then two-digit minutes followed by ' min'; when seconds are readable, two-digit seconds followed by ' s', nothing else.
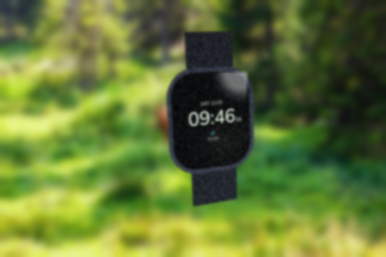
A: 9 h 46 min
